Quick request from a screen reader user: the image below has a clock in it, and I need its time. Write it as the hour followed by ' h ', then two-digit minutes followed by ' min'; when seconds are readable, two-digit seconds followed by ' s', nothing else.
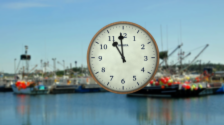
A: 10 h 59 min
